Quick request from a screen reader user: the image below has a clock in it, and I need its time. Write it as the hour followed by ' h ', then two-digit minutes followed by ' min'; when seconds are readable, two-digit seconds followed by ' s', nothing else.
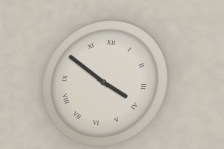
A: 3 h 50 min
